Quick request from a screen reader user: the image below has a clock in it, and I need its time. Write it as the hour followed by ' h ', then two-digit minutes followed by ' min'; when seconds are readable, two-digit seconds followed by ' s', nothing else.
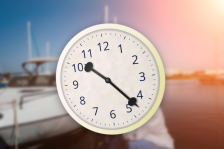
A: 10 h 23 min
